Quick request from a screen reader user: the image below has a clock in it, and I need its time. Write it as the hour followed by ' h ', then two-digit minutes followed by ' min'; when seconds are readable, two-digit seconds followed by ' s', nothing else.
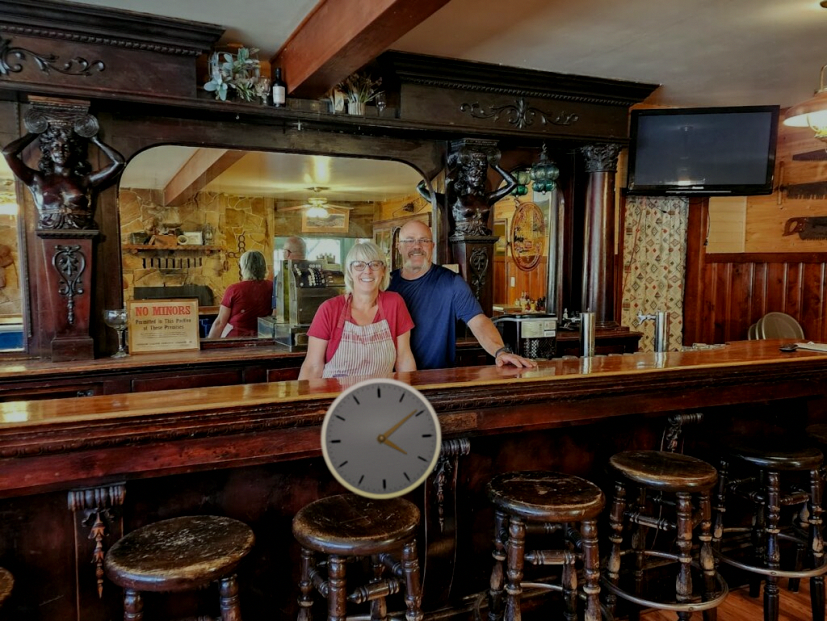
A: 4 h 09 min
